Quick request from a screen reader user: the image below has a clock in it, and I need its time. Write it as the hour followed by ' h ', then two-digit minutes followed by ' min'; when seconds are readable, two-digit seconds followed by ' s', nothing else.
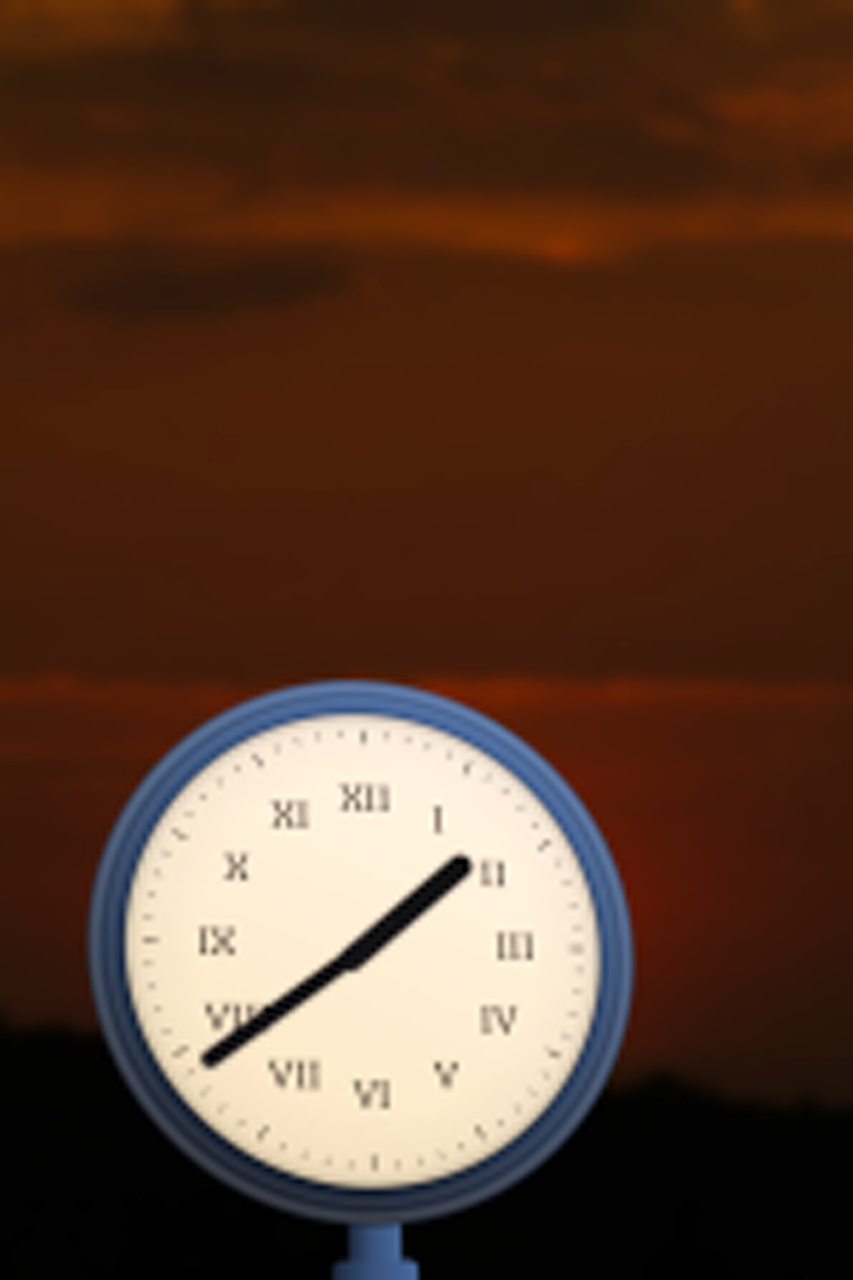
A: 1 h 39 min
